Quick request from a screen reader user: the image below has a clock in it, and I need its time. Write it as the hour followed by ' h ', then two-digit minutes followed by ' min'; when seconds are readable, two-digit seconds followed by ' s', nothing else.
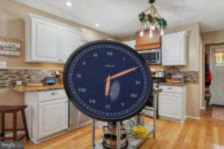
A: 6 h 10 min
